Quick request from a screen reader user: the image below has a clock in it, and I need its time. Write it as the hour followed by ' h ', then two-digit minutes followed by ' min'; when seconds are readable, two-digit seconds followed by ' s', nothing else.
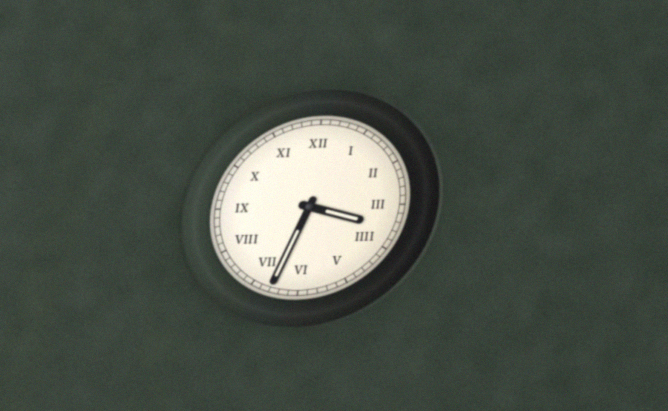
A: 3 h 33 min
